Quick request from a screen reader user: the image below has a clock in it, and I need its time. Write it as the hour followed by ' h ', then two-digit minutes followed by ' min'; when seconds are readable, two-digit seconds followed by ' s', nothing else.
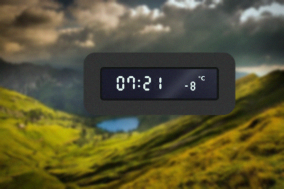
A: 7 h 21 min
